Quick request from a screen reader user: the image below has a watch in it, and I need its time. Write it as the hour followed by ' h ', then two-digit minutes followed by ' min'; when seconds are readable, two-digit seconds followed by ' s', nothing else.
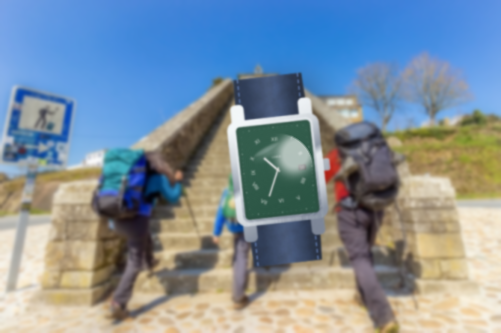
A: 10 h 34 min
